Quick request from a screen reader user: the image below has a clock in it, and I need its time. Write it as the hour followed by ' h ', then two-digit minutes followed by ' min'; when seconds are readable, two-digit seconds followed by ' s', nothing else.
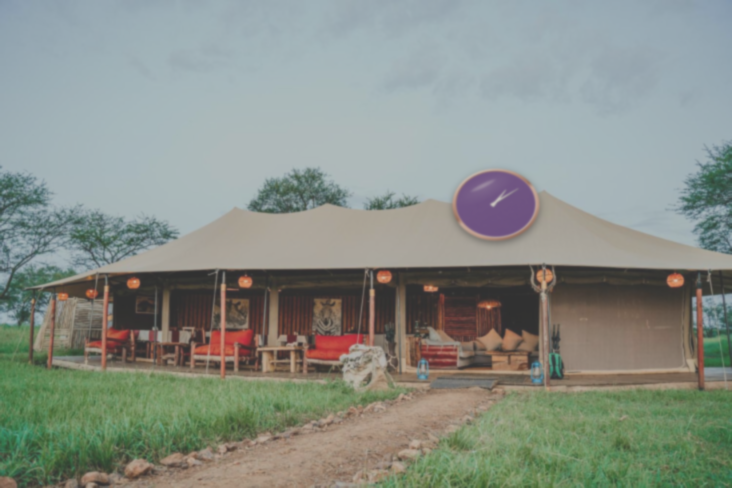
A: 1 h 09 min
